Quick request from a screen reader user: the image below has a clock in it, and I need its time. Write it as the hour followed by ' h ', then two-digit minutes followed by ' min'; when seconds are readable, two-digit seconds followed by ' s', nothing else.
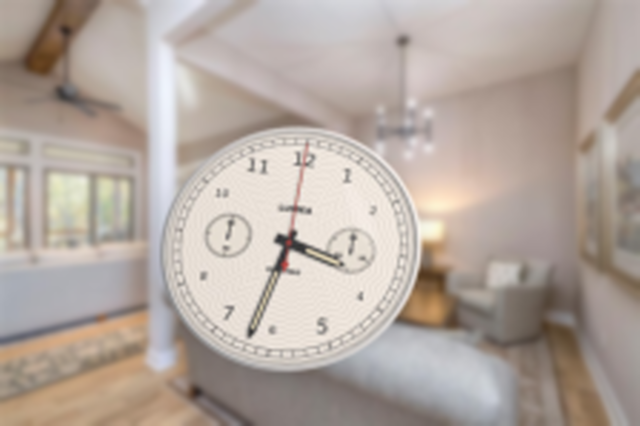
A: 3 h 32 min
